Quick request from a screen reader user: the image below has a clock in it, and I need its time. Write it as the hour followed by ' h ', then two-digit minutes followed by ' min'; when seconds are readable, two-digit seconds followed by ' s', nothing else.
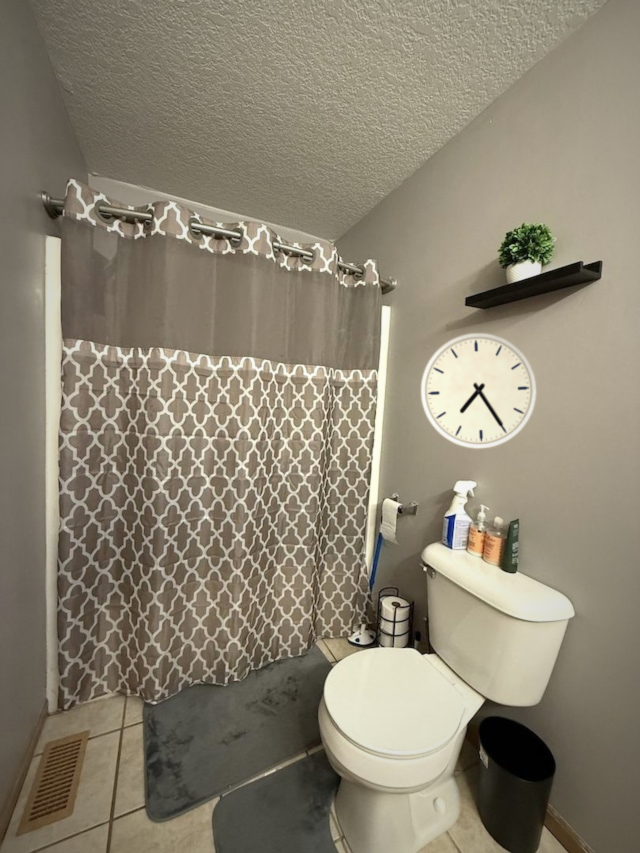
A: 7 h 25 min
